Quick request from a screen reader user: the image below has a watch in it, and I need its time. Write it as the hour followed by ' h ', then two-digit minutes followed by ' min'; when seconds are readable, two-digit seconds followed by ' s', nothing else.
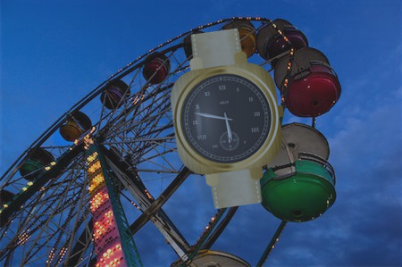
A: 5 h 48 min
